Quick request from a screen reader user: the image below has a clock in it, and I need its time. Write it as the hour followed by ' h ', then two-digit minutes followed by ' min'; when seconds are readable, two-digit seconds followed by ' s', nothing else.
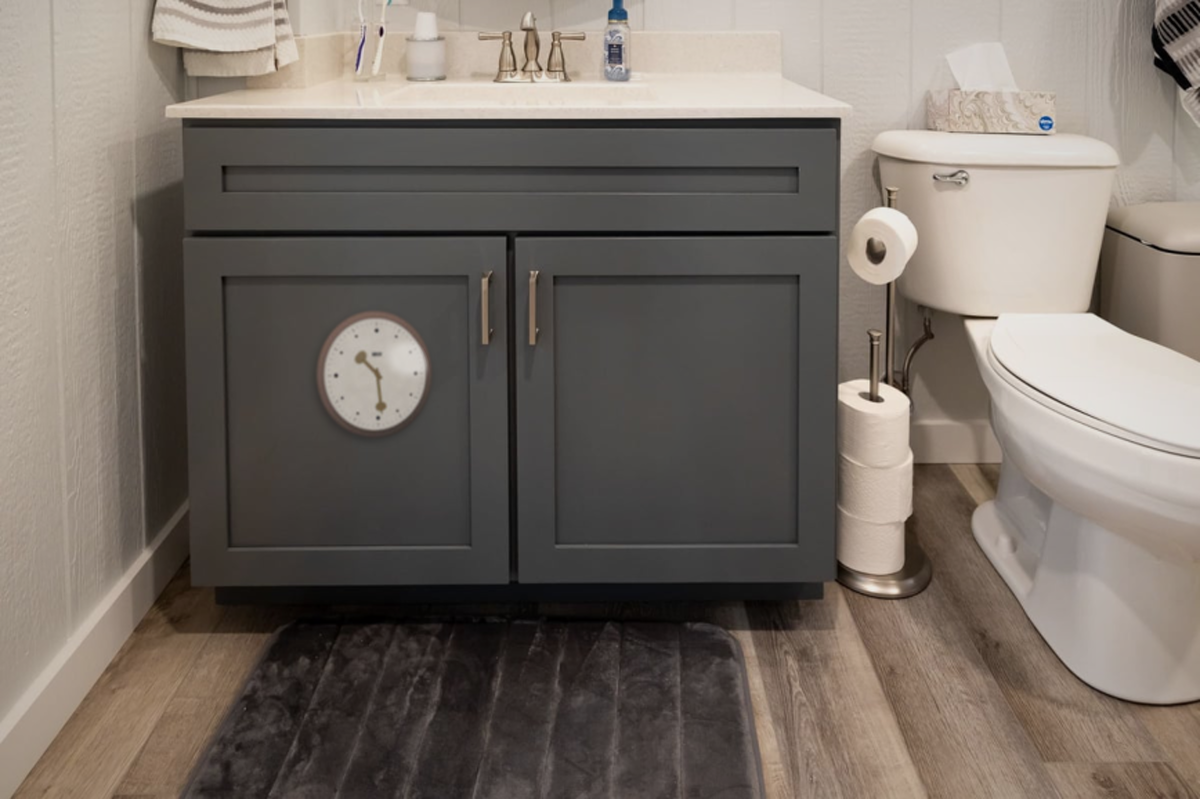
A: 10 h 29 min
